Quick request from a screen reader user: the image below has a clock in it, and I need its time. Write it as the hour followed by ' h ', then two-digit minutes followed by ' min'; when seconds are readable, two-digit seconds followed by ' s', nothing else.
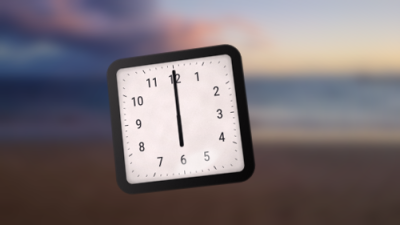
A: 6 h 00 min
